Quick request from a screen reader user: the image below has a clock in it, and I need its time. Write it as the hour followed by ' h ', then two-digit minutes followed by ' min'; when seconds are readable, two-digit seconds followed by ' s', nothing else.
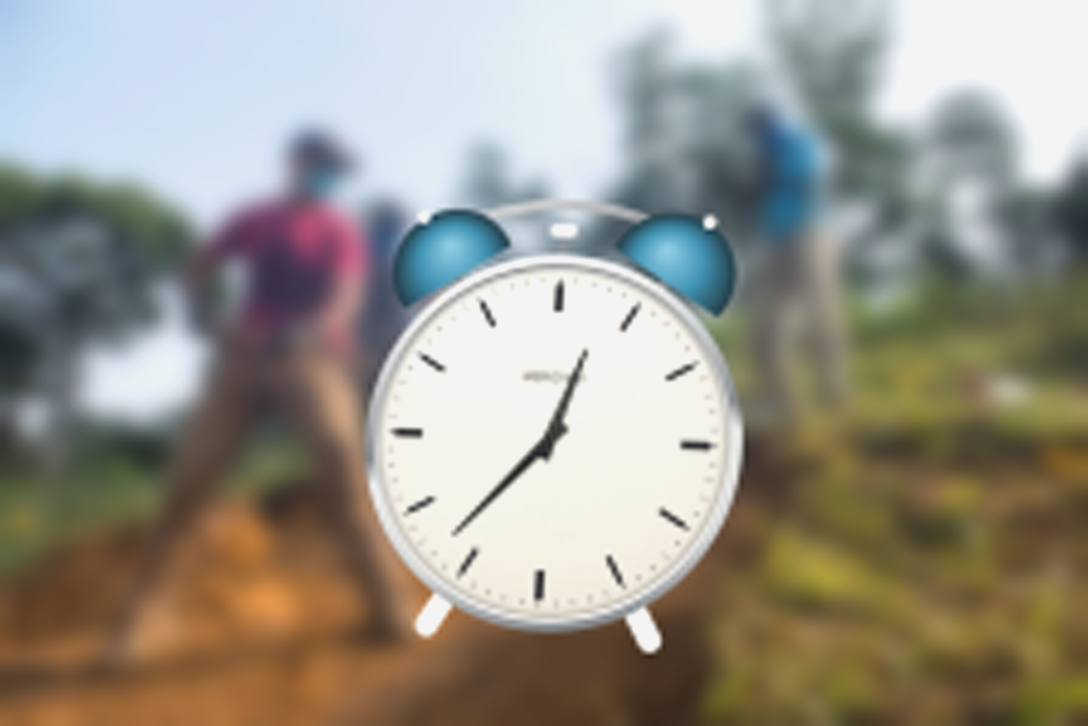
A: 12 h 37 min
